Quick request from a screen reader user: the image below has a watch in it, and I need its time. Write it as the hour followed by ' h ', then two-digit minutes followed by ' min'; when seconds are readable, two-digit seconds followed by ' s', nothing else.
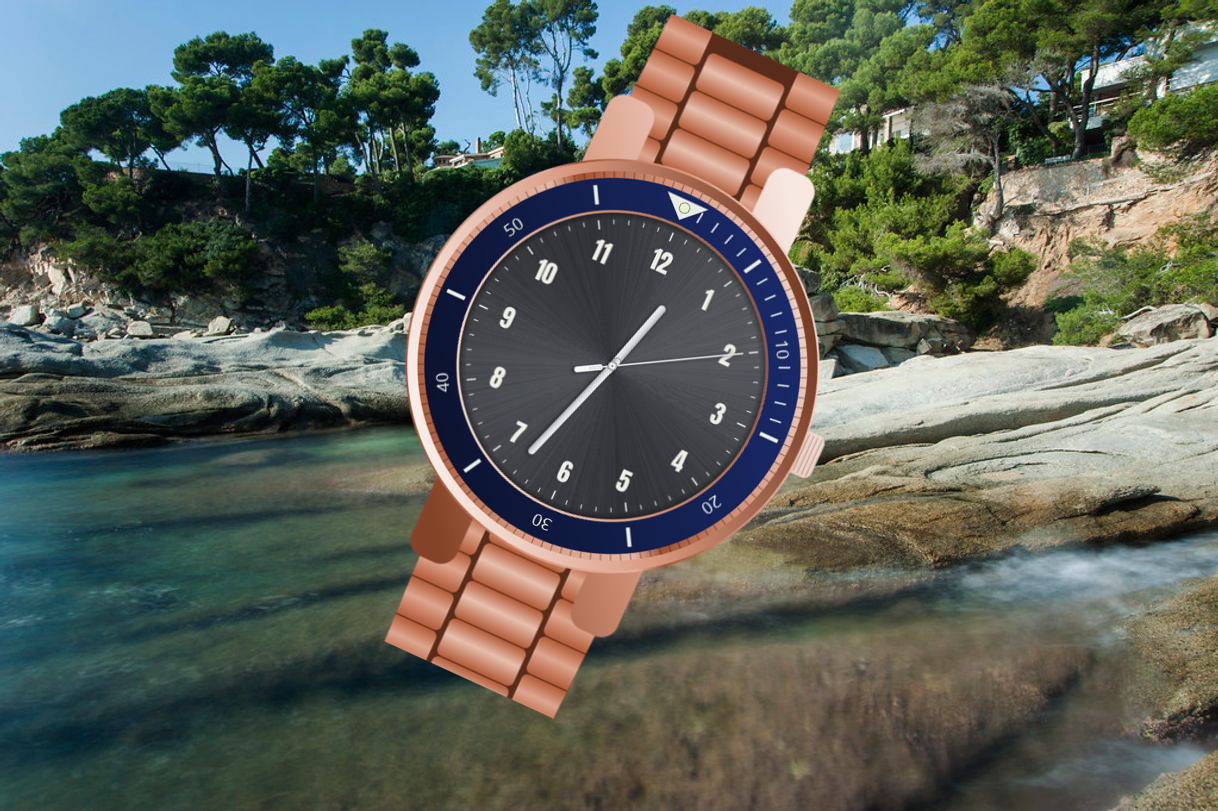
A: 12 h 33 min 10 s
